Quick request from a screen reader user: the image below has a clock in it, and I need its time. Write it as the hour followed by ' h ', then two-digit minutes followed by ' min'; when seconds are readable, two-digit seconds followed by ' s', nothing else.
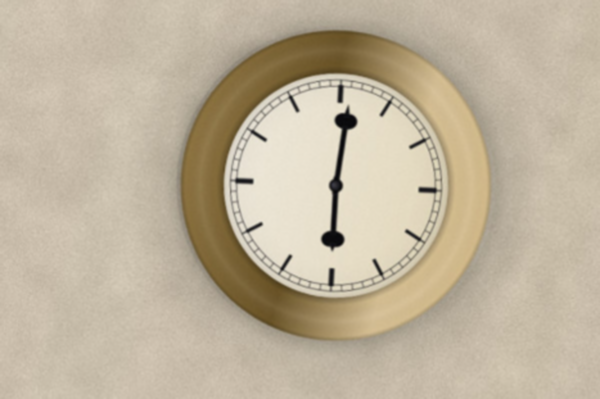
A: 6 h 01 min
